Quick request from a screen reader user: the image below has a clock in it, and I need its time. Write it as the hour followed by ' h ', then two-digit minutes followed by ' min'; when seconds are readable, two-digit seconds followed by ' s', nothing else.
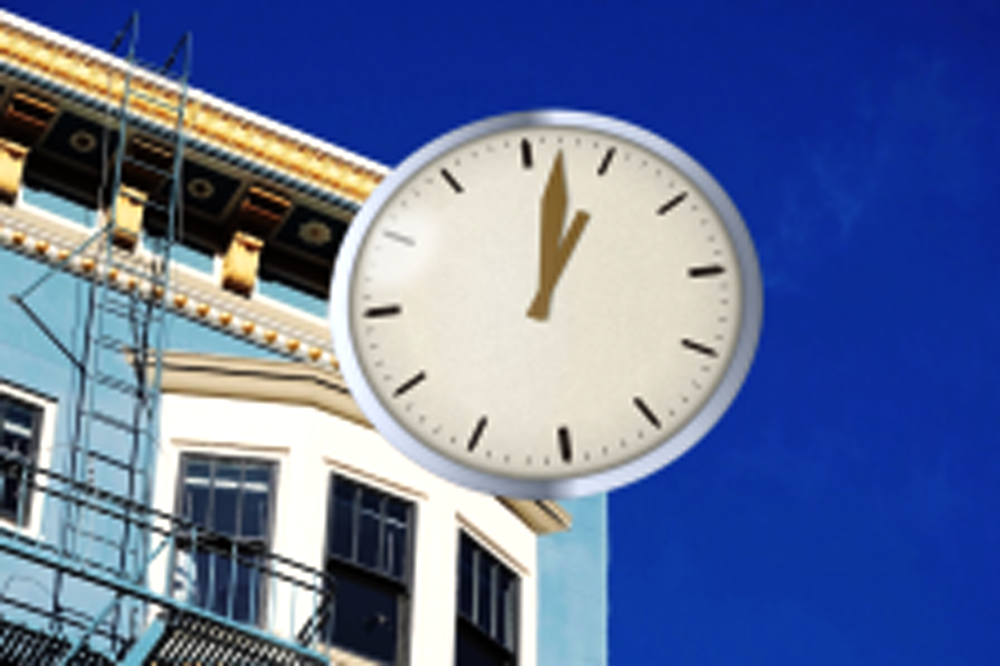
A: 1 h 02 min
